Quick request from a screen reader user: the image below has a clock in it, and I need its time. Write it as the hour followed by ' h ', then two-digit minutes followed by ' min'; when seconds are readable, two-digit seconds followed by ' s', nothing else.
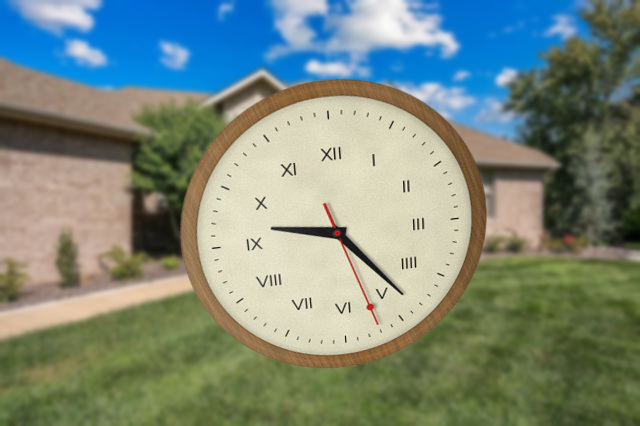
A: 9 h 23 min 27 s
